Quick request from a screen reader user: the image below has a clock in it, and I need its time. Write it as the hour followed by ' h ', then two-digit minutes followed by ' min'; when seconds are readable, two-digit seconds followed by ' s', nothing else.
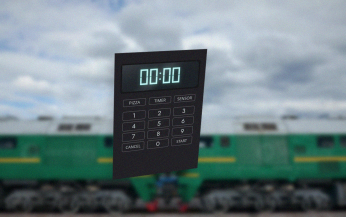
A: 0 h 00 min
